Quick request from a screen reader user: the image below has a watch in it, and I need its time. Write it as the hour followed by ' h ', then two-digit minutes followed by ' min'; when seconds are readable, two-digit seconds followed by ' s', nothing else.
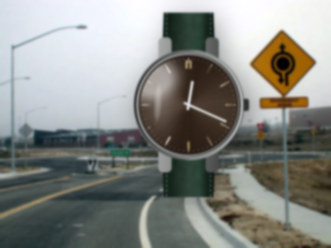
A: 12 h 19 min
